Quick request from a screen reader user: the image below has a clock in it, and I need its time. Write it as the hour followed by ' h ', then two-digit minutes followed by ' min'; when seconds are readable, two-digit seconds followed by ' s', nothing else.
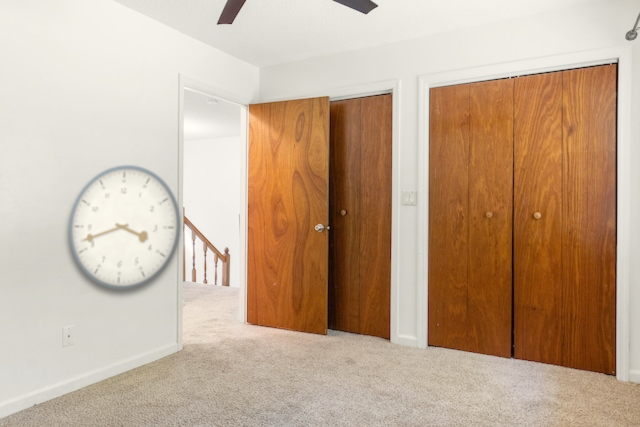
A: 3 h 42 min
